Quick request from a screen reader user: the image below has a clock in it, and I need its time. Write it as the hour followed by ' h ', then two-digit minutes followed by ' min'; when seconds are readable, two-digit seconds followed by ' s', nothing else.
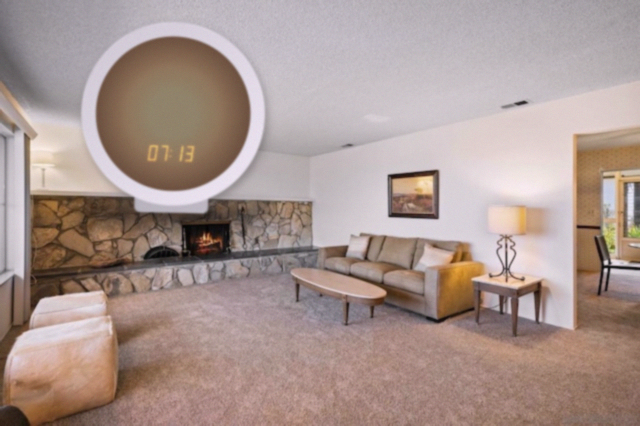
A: 7 h 13 min
